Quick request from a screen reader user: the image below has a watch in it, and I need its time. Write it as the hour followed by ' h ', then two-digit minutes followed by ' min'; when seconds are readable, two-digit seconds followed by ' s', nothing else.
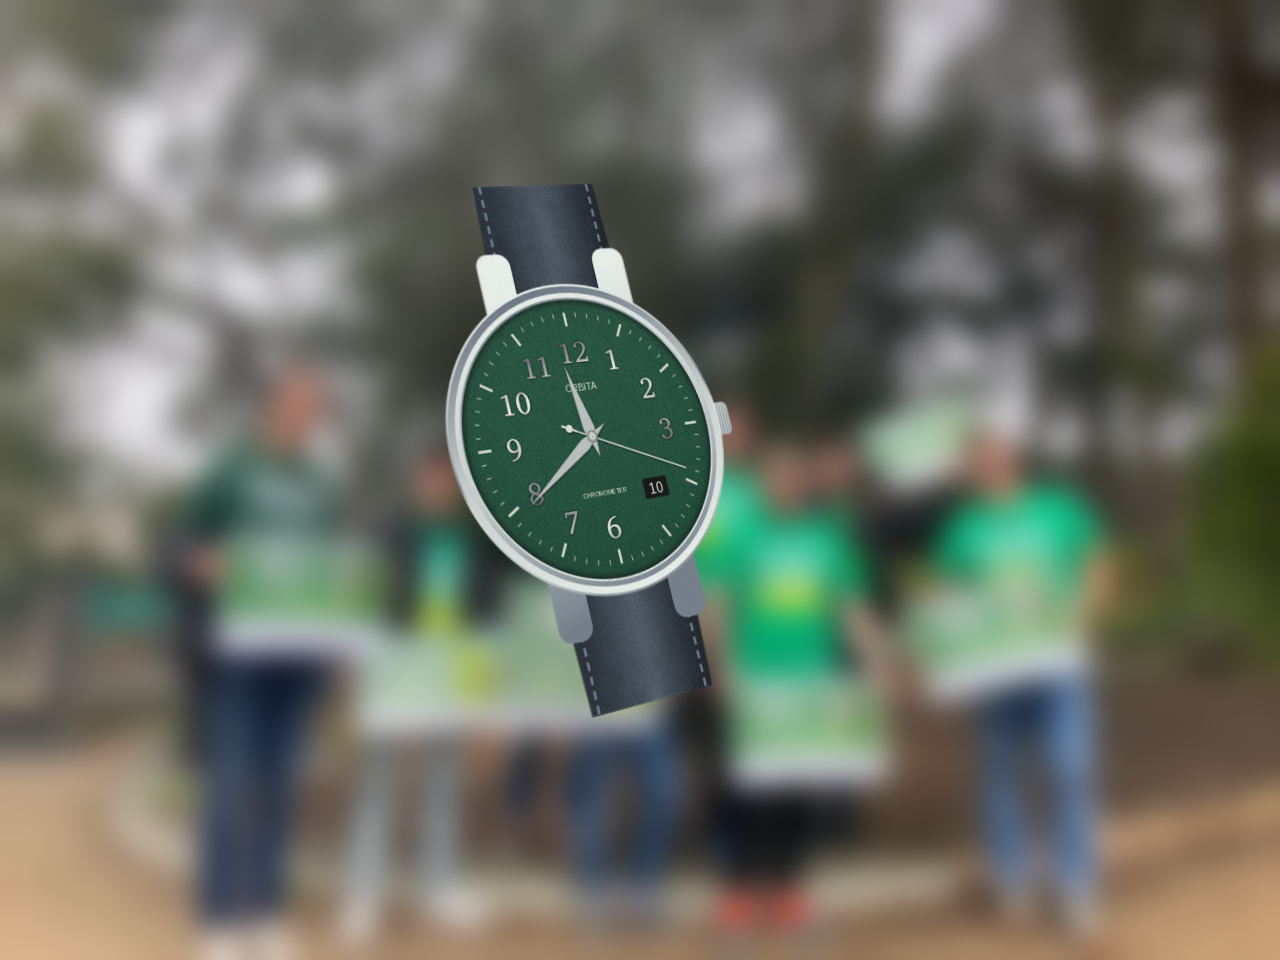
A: 11 h 39 min 19 s
